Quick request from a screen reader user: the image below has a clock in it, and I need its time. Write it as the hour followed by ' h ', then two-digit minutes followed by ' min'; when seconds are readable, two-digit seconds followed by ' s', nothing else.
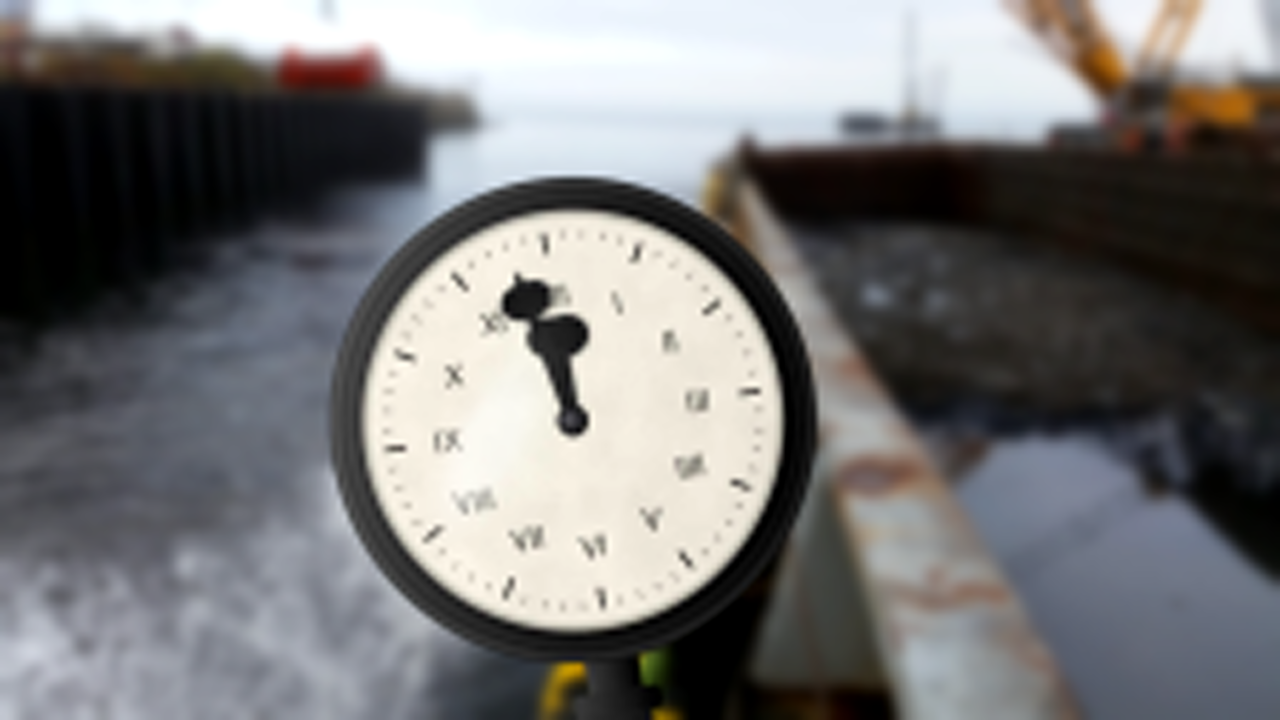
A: 11 h 58 min
